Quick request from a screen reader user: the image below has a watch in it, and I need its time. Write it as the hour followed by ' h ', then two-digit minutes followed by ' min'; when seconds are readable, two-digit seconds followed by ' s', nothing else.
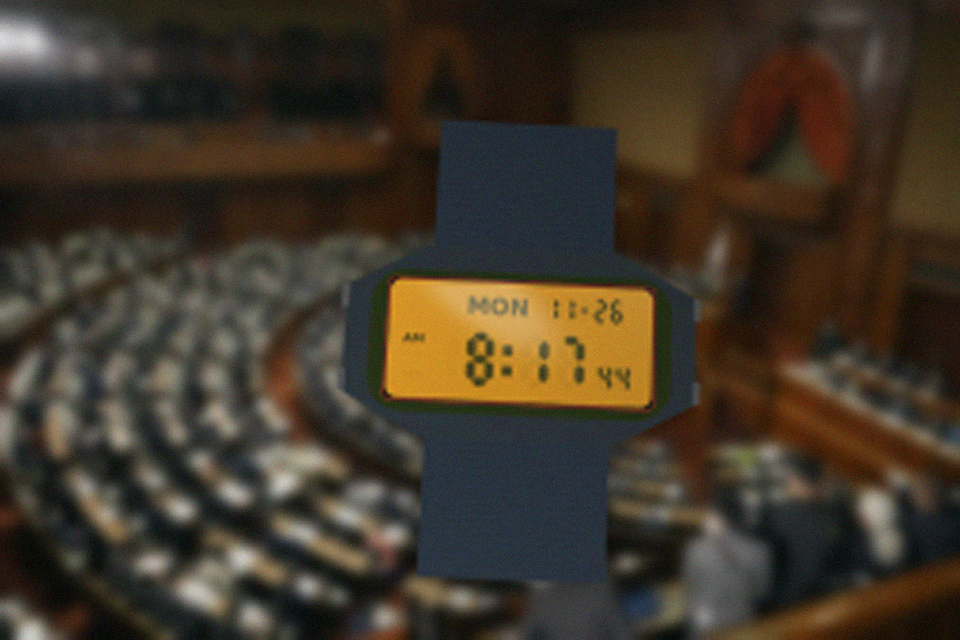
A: 8 h 17 min 44 s
